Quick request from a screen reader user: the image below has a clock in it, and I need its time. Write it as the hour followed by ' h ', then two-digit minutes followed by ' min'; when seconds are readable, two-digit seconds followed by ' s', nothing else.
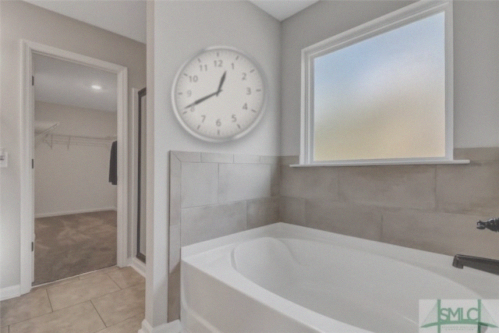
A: 12 h 41 min
